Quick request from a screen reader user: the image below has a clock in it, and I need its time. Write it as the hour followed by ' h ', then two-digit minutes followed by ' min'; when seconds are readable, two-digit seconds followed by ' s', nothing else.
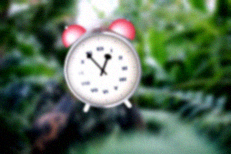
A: 12 h 54 min
